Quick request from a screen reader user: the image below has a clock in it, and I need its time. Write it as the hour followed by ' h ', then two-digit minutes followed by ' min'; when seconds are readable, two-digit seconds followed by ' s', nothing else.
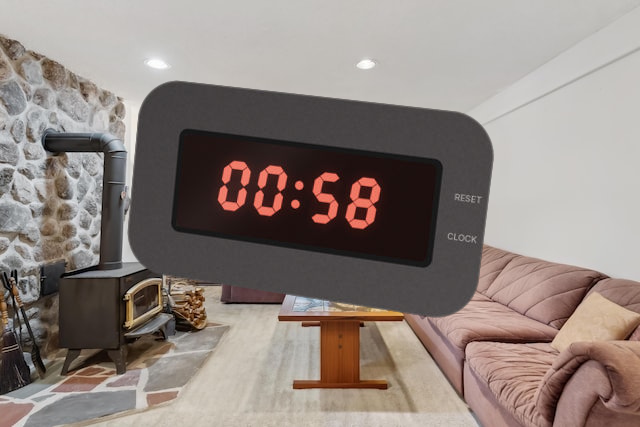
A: 0 h 58 min
